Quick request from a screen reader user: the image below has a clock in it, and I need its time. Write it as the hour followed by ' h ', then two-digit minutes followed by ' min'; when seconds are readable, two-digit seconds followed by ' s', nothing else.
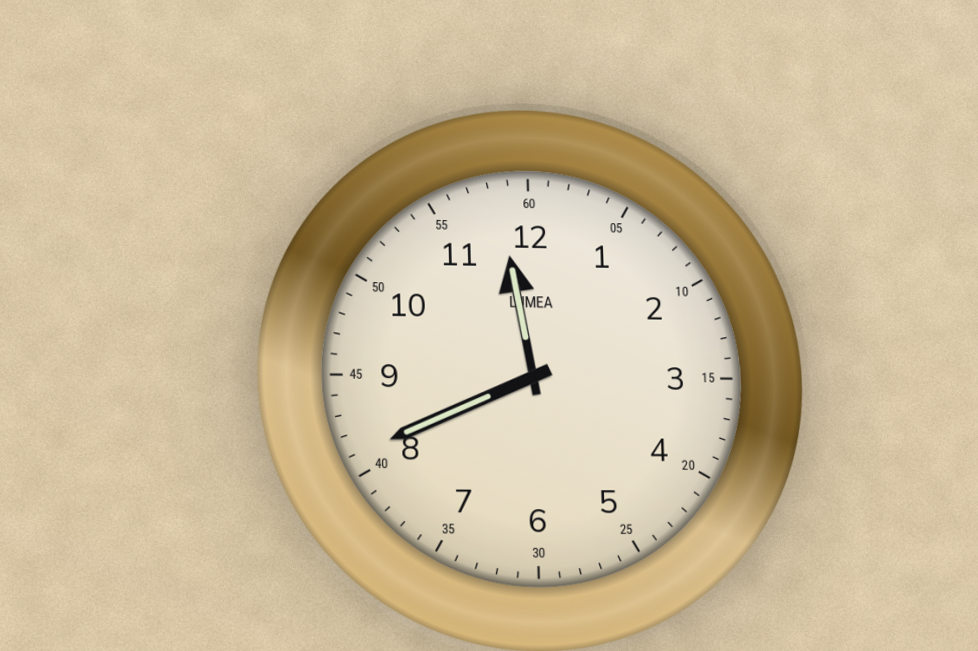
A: 11 h 41 min
